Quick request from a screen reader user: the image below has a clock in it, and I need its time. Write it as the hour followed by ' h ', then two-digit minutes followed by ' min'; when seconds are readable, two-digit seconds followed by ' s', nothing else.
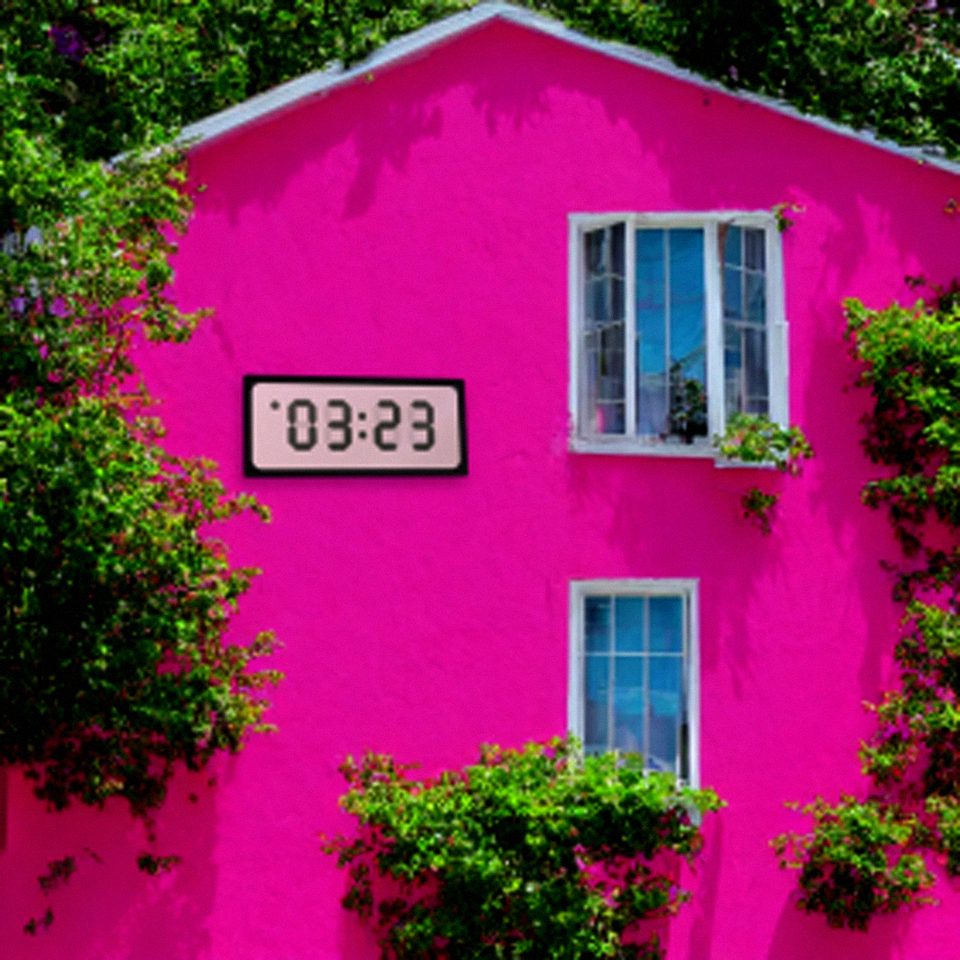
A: 3 h 23 min
